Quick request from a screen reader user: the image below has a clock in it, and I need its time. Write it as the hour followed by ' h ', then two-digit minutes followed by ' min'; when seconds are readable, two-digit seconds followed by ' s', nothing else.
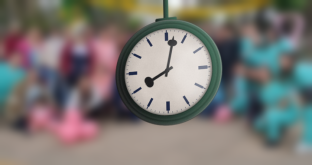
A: 8 h 02 min
